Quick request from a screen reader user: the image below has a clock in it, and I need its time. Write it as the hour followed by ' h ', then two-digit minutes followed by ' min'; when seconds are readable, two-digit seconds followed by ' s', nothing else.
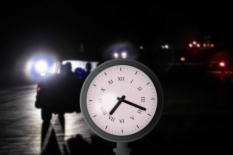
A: 7 h 19 min
